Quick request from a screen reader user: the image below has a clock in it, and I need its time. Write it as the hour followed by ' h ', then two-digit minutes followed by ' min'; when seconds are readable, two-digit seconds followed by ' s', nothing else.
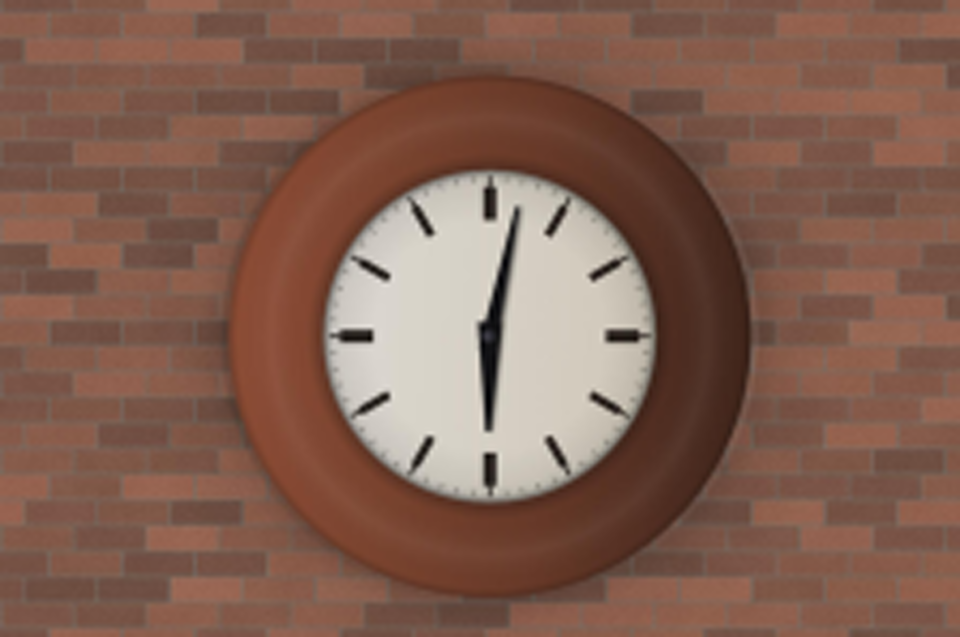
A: 6 h 02 min
